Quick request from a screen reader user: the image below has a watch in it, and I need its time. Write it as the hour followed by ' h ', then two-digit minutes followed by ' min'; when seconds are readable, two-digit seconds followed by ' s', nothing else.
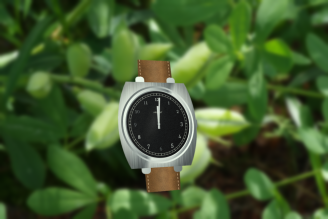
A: 12 h 01 min
